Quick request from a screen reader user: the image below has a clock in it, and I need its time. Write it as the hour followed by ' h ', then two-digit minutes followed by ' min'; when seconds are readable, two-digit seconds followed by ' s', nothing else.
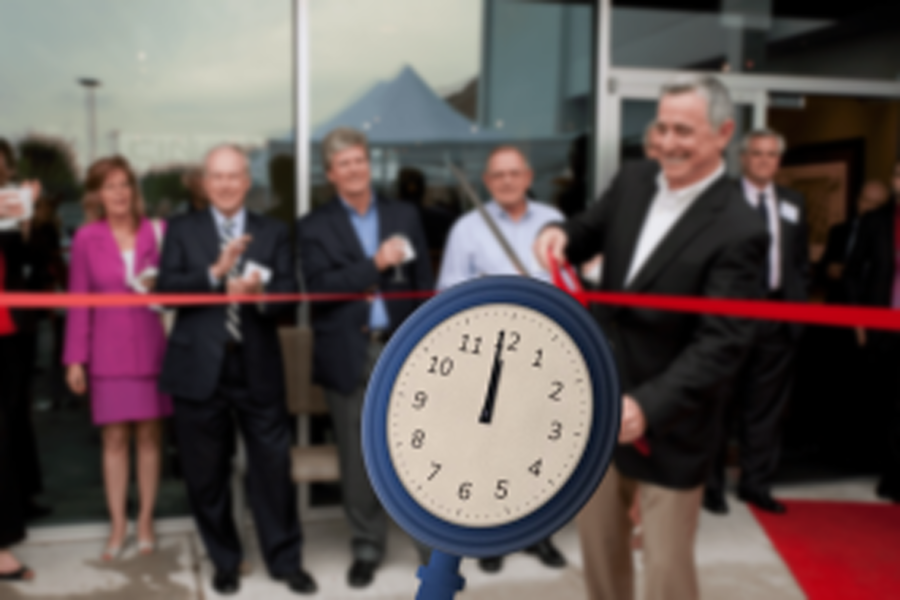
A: 11 h 59 min
